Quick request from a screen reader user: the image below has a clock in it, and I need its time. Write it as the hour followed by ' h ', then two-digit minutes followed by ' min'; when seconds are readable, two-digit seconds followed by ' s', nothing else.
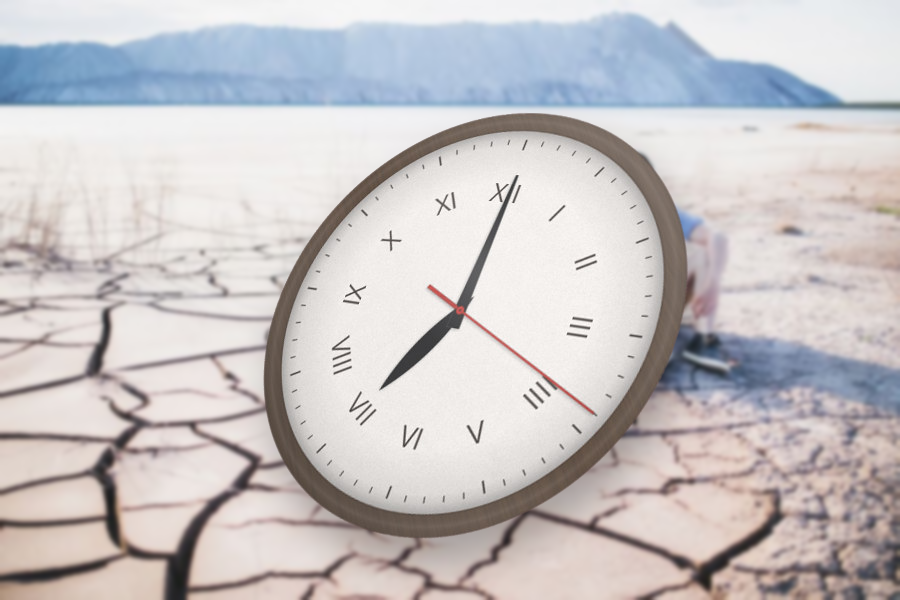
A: 7 h 00 min 19 s
